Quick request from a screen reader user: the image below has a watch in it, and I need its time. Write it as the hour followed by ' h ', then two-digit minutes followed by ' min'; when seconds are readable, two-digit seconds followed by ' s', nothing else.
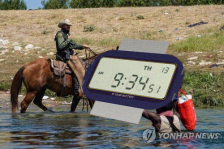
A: 9 h 34 min 51 s
